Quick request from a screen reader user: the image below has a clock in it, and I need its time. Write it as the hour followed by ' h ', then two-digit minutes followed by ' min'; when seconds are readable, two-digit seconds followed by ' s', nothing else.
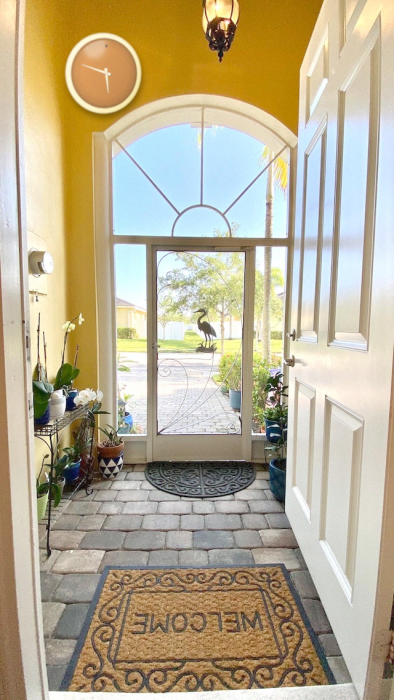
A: 5 h 48 min
